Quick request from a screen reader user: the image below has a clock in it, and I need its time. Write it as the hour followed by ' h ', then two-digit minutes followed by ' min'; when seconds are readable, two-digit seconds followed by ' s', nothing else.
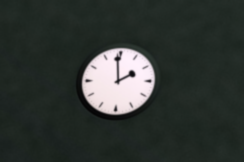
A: 1 h 59 min
